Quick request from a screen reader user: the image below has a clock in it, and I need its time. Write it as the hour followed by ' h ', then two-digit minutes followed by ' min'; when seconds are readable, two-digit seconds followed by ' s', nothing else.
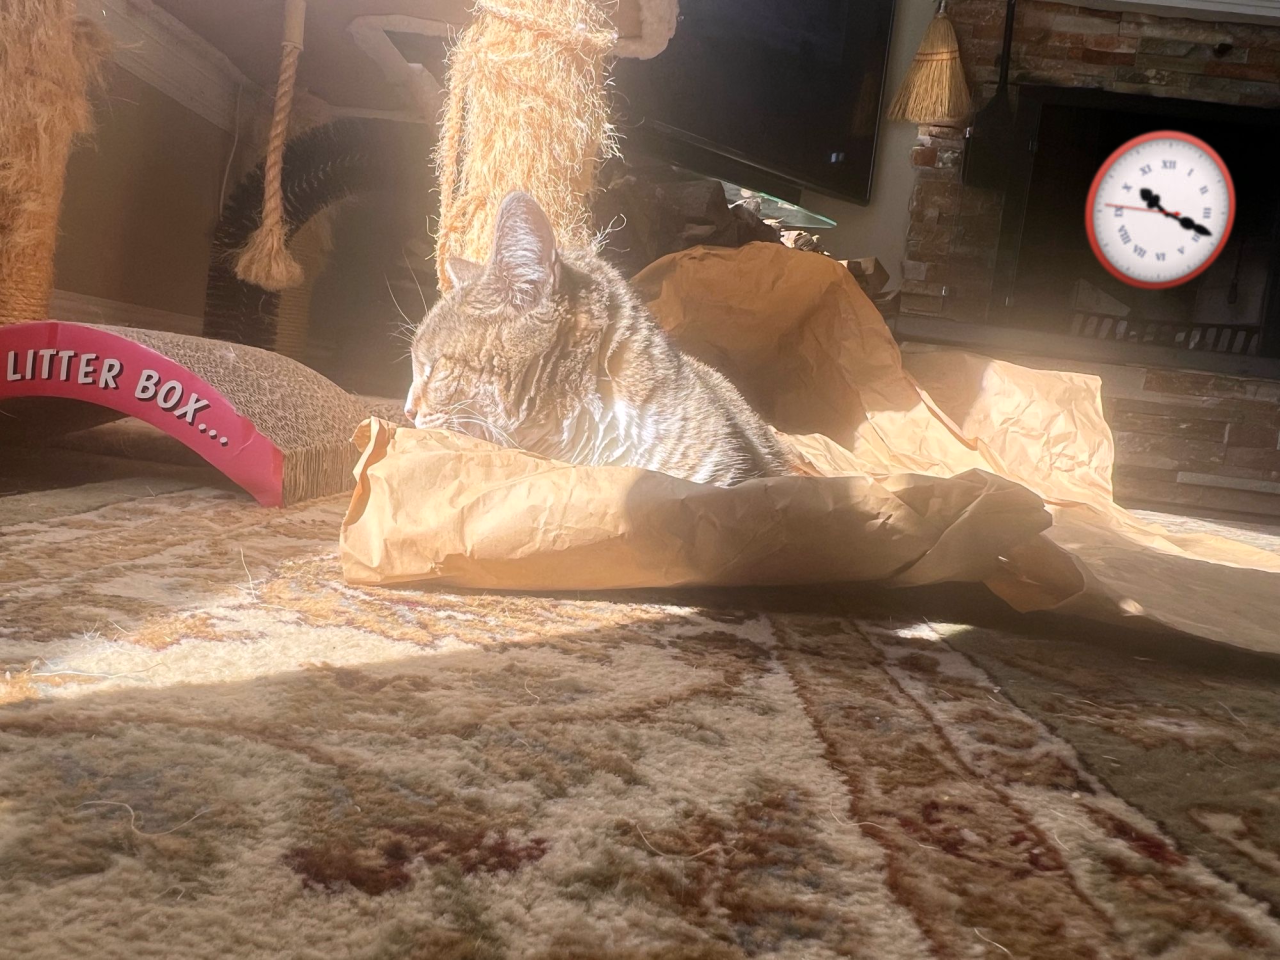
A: 10 h 18 min 46 s
